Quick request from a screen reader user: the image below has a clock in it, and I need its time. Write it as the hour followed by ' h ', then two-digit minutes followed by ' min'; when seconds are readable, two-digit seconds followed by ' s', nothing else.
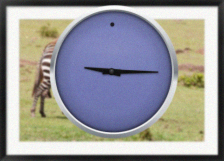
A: 9 h 15 min
